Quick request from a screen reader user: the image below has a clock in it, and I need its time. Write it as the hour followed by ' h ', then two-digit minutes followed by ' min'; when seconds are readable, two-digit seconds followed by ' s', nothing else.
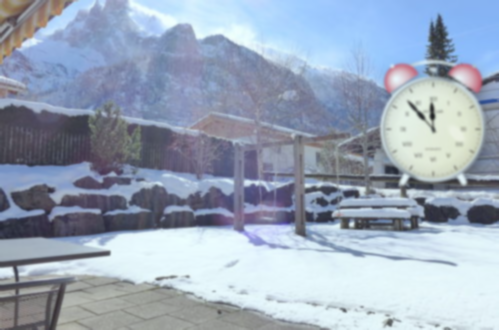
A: 11 h 53 min
